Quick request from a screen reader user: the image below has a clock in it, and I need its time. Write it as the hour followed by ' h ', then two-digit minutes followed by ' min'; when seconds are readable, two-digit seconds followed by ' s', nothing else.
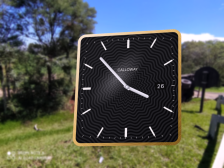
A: 3 h 53 min
